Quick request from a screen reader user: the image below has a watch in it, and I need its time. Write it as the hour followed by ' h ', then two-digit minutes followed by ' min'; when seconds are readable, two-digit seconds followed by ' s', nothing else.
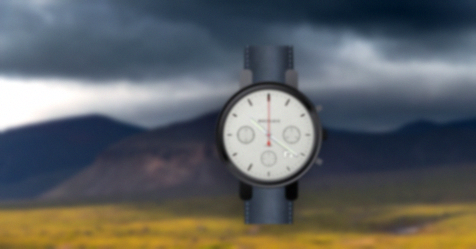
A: 10 h 21 min
